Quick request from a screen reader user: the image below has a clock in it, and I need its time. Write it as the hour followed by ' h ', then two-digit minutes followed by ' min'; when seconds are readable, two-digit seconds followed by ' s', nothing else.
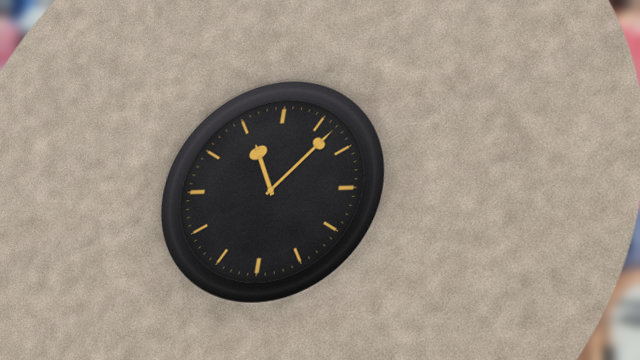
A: 11 h 07 min
